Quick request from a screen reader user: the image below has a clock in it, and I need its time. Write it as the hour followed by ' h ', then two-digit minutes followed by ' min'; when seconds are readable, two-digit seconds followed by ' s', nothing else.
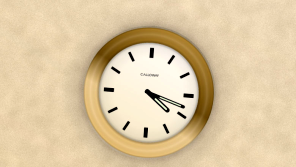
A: 4 h 18 min
